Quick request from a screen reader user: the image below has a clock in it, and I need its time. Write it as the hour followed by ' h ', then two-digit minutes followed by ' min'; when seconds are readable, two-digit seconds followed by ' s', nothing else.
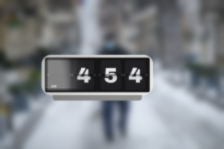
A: 4 h 54 min
